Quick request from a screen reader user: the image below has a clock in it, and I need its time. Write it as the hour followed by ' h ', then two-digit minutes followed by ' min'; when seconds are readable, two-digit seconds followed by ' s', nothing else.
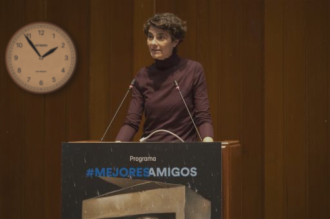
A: 1 h 54 min
